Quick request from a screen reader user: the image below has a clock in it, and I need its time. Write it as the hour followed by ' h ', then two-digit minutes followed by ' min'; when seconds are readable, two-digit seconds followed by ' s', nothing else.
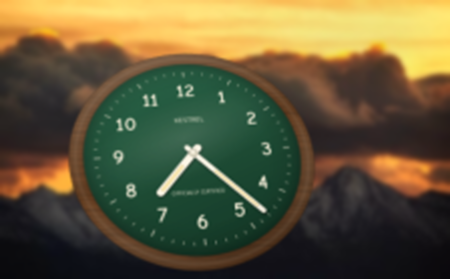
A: 7 h 23 min
